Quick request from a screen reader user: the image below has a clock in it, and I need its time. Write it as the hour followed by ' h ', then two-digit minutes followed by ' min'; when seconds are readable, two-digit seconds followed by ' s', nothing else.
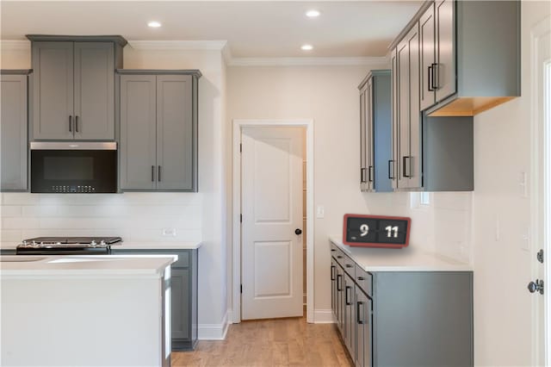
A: 9 h 11 min
